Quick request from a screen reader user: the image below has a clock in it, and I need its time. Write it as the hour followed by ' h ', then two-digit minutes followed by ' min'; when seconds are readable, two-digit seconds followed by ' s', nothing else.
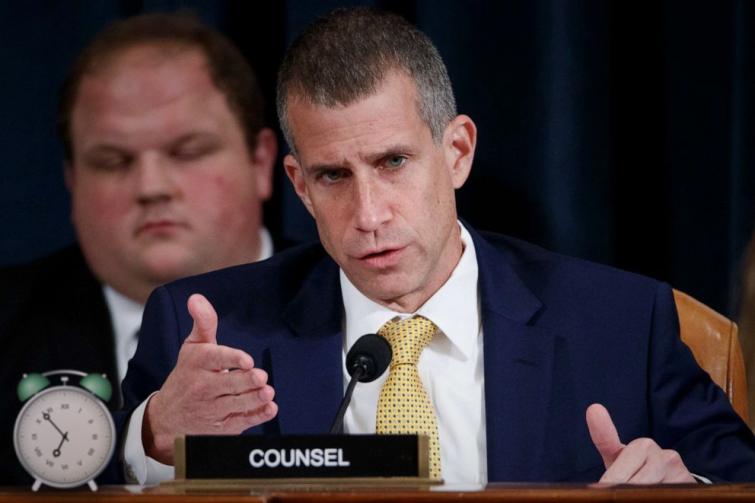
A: 6 h 53 min
